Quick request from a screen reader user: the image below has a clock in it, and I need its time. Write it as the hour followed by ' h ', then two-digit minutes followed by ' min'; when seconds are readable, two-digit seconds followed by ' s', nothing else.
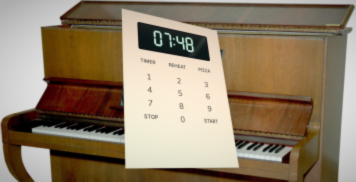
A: 7 h 48 min
